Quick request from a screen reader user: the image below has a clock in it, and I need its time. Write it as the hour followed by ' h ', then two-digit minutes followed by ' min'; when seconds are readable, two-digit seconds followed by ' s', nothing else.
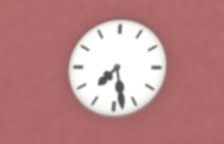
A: 7 h 28 min
